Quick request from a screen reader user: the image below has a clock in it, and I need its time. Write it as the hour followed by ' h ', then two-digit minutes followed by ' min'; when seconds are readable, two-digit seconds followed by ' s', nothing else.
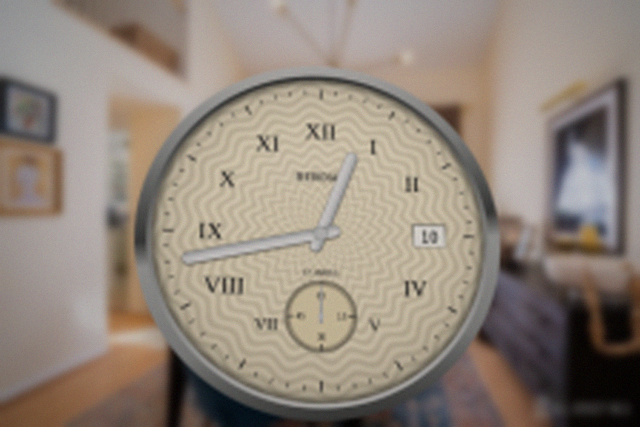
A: 12 h 43 min
